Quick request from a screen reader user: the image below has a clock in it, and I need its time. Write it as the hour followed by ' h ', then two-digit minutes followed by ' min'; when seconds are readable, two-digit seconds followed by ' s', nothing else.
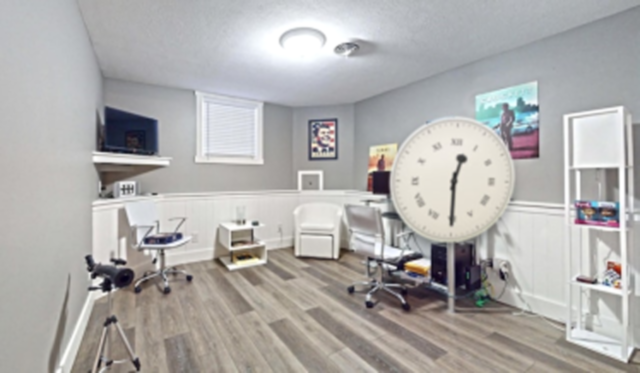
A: 12 h 30 min
